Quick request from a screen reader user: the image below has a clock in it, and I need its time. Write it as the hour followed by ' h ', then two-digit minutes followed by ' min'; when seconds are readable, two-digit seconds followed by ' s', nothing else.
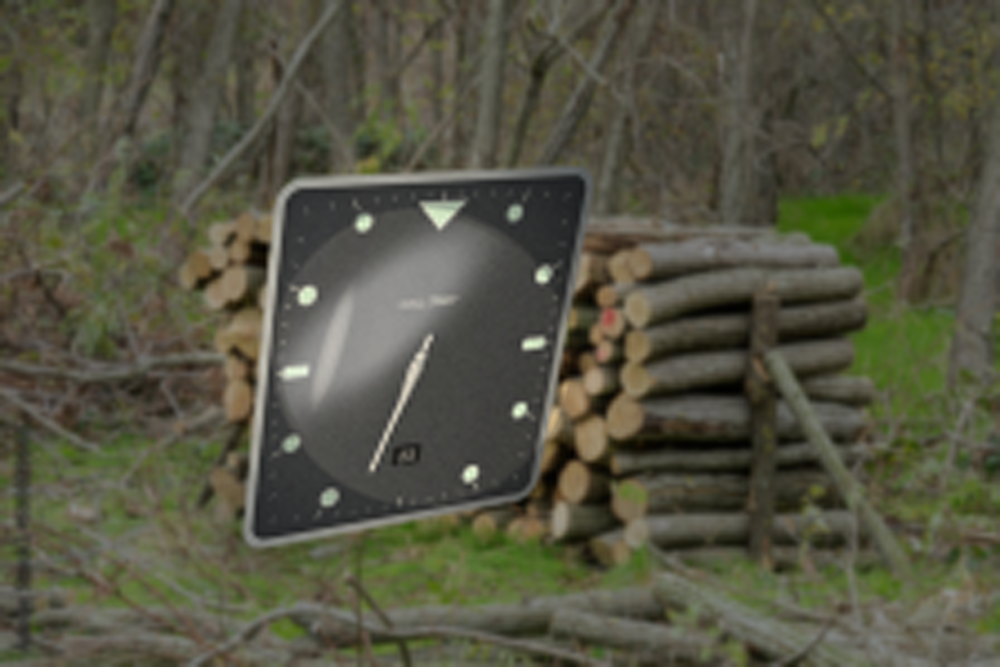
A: 6 h 33 min
